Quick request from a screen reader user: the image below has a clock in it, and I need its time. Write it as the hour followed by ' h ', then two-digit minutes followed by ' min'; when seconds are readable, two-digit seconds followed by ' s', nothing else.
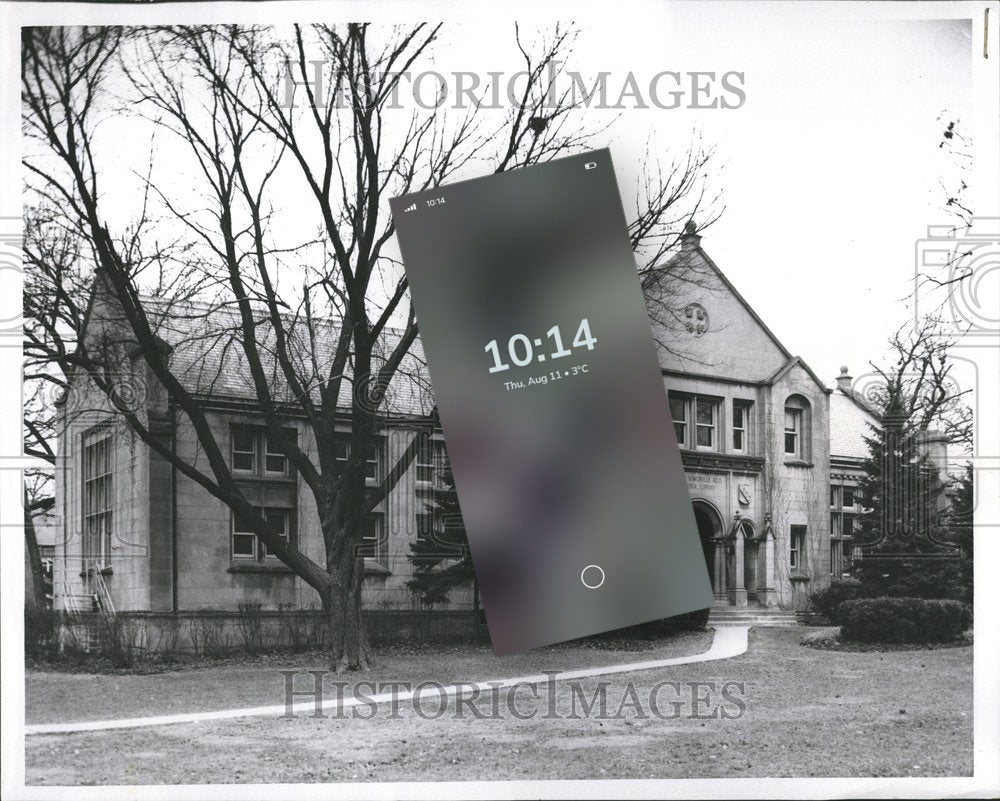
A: 10 h 14 min
